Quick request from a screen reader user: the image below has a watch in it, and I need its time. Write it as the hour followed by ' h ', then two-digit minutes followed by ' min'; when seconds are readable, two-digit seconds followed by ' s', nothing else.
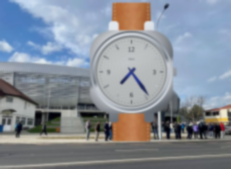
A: 7 h 24 min
